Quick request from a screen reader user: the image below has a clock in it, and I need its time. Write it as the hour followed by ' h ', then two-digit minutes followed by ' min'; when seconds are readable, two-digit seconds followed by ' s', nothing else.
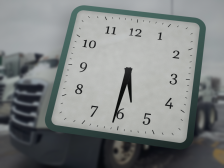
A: 5 h 31 min
